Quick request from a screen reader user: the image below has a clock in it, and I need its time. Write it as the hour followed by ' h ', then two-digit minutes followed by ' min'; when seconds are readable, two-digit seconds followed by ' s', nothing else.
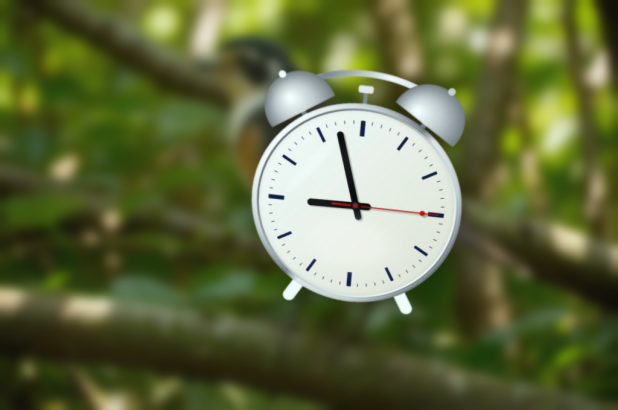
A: 8 h 57 min 15 s
